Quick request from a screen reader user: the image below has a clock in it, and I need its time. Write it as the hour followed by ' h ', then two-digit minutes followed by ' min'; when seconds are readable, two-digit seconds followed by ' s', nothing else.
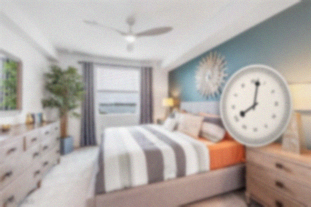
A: 8 h 02 min
